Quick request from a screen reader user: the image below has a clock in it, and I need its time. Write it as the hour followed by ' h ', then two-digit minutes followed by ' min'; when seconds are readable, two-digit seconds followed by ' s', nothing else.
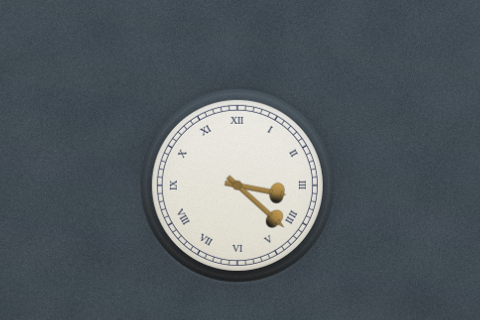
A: 3 h 22 min
